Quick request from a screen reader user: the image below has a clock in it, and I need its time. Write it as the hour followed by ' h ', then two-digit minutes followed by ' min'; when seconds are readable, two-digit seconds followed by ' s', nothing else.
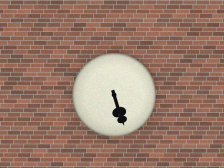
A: 5 h 27 min
